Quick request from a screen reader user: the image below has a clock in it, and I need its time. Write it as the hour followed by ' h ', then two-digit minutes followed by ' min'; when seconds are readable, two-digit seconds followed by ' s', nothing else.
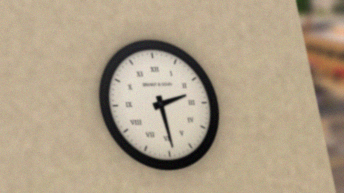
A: 2 h 29 min
